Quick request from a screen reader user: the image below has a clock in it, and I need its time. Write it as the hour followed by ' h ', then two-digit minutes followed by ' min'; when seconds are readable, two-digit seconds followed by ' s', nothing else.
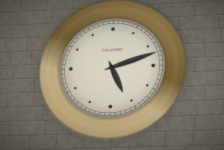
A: 5 h 12 min
